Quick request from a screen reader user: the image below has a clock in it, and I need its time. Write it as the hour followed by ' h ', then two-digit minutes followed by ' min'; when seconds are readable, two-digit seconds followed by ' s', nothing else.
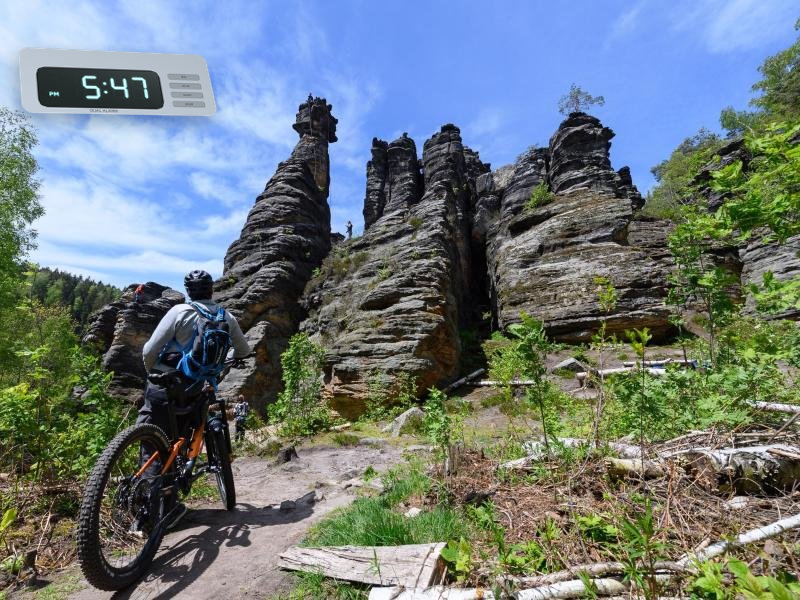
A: 5 h 47 min
